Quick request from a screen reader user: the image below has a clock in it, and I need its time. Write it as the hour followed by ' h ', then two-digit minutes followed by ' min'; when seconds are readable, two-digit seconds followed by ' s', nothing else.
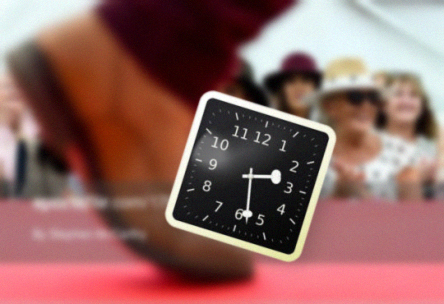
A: 2 h 28 min
